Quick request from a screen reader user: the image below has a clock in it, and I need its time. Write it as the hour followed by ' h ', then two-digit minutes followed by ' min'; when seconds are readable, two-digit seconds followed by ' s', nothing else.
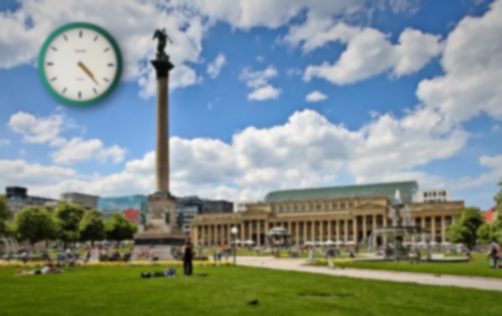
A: 4 h 23 min
